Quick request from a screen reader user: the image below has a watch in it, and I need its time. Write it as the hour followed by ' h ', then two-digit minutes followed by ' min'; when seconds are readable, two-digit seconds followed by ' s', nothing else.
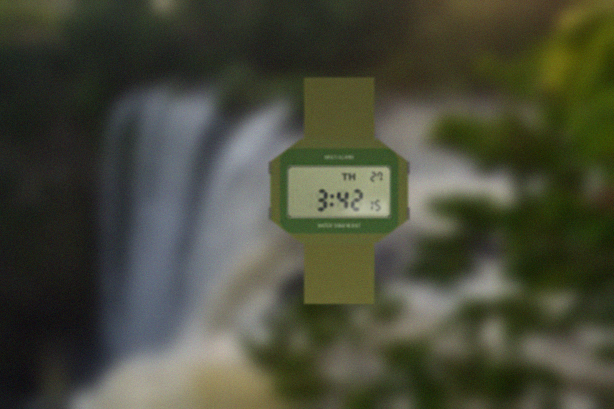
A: 3 h 42 min
